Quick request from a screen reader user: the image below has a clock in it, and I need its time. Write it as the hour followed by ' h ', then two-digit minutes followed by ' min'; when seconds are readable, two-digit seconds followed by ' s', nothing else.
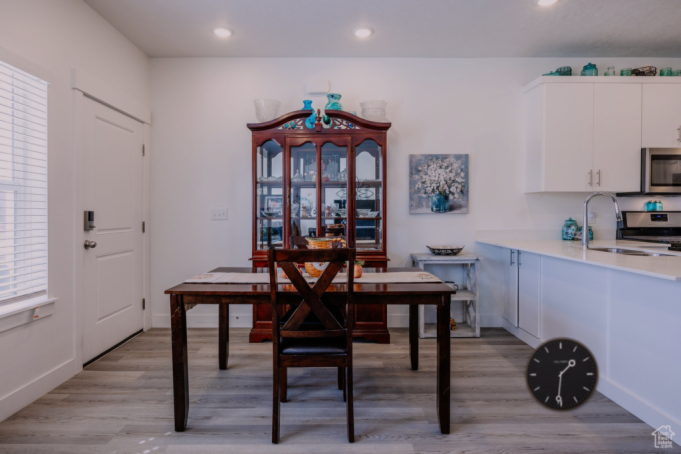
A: 1 h 31 min
